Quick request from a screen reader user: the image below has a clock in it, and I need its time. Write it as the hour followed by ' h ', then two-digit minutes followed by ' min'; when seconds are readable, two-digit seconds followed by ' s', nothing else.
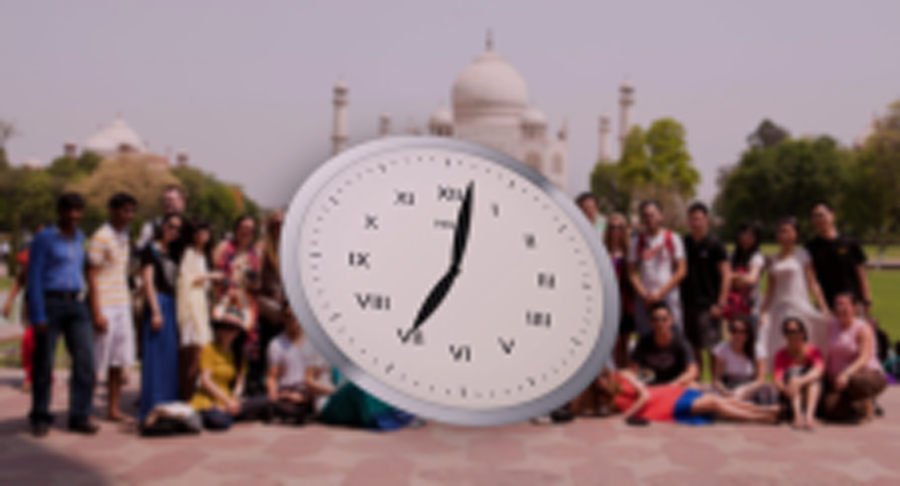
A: 7 h 02 min
